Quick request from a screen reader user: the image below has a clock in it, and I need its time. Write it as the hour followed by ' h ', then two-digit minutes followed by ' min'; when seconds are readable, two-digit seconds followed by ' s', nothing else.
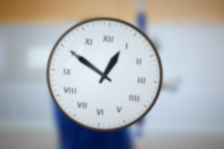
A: 12 h 50 min
